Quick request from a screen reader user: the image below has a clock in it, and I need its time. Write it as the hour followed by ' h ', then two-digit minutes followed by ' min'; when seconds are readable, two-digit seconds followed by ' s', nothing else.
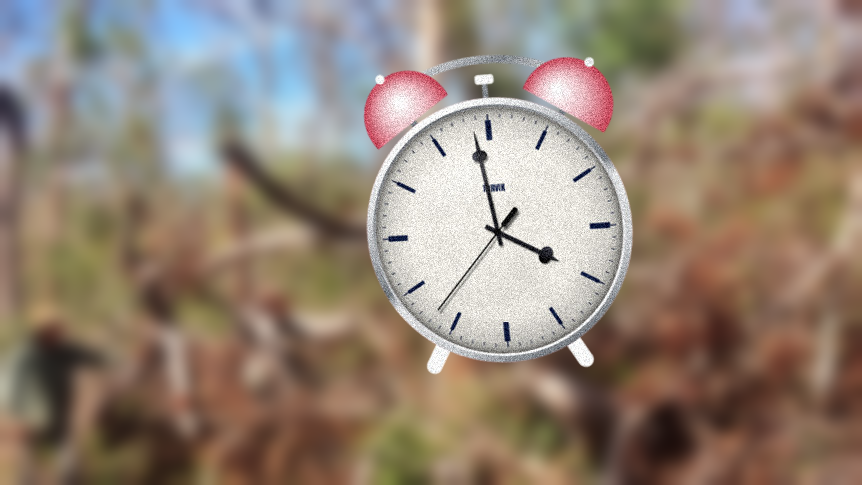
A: 3 h 58 min 37 s
